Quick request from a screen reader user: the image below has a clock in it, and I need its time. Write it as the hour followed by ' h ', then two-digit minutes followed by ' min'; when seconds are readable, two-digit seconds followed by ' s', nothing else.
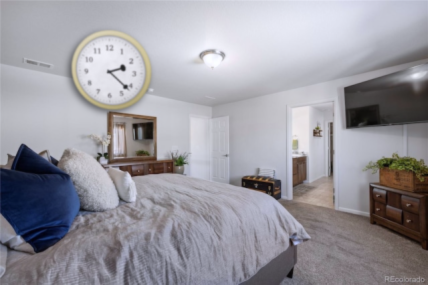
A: 2 h 22 min
